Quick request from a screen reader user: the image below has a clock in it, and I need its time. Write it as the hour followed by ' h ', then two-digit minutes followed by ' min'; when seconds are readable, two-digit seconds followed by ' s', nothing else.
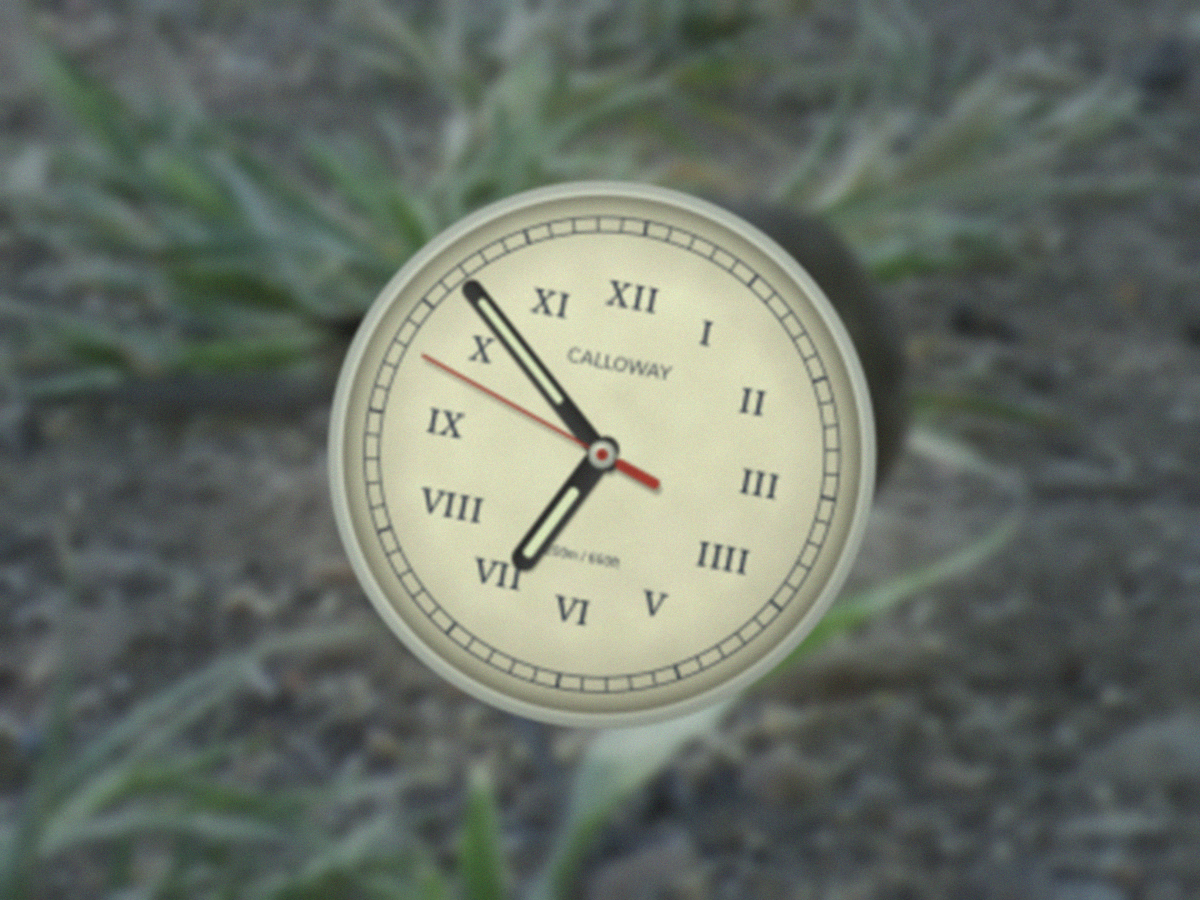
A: 6 h 51 min 48 s
